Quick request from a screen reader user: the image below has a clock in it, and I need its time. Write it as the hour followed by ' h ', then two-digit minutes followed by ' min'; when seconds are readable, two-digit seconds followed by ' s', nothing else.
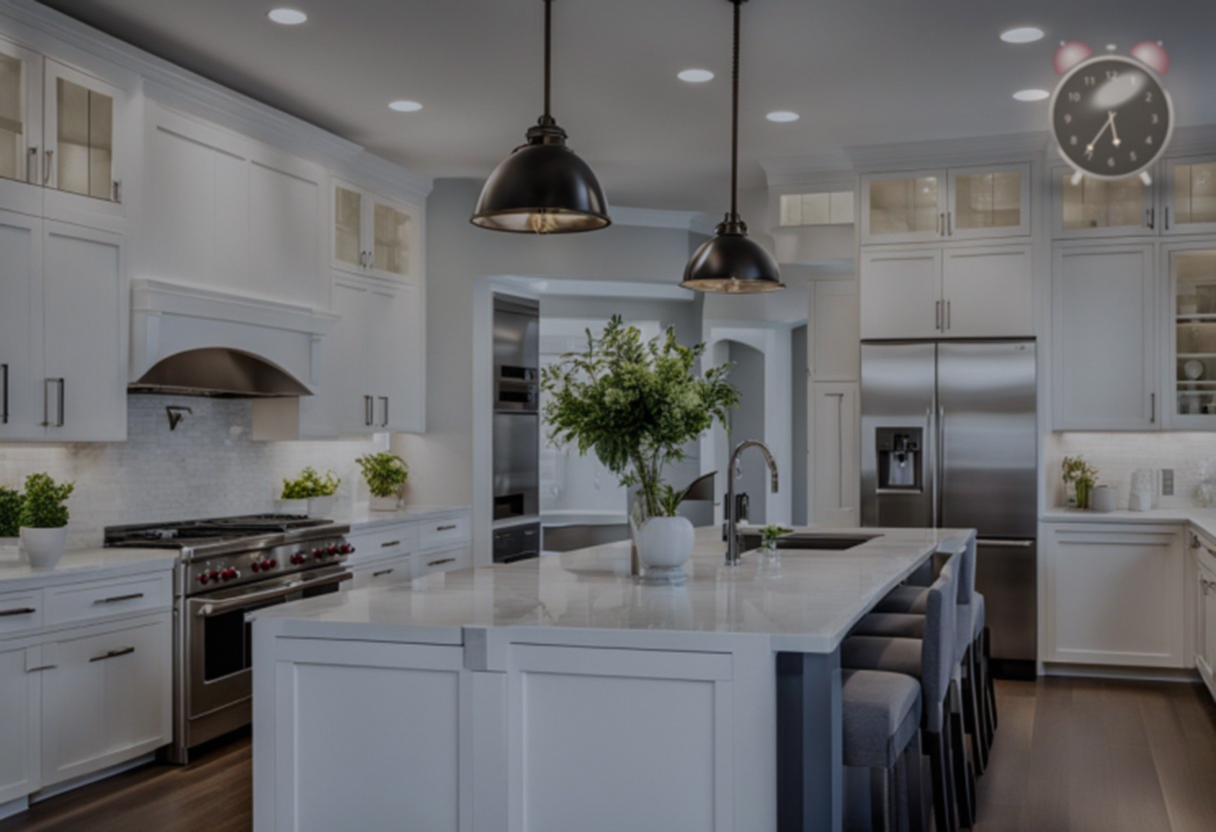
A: 5 h 36 min
